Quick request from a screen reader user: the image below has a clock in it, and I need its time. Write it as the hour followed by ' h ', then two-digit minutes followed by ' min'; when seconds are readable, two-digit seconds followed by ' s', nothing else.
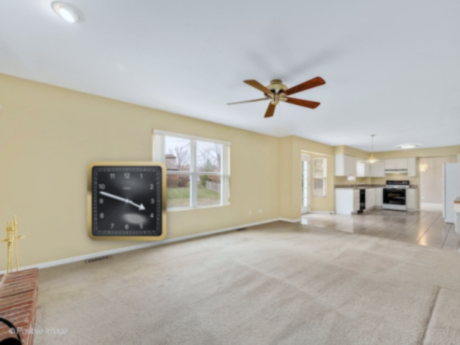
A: 3 h 48 min
